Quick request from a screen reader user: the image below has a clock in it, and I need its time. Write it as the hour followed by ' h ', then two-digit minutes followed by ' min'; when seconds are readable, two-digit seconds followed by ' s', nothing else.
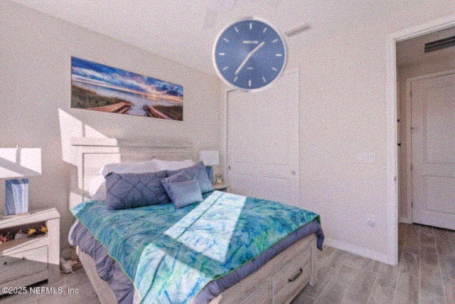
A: 1 h 36 min
